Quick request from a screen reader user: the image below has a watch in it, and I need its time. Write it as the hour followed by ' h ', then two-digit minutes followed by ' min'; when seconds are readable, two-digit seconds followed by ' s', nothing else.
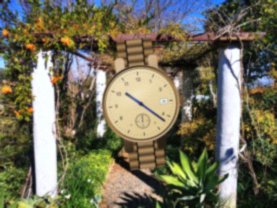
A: 10 h 22 min
